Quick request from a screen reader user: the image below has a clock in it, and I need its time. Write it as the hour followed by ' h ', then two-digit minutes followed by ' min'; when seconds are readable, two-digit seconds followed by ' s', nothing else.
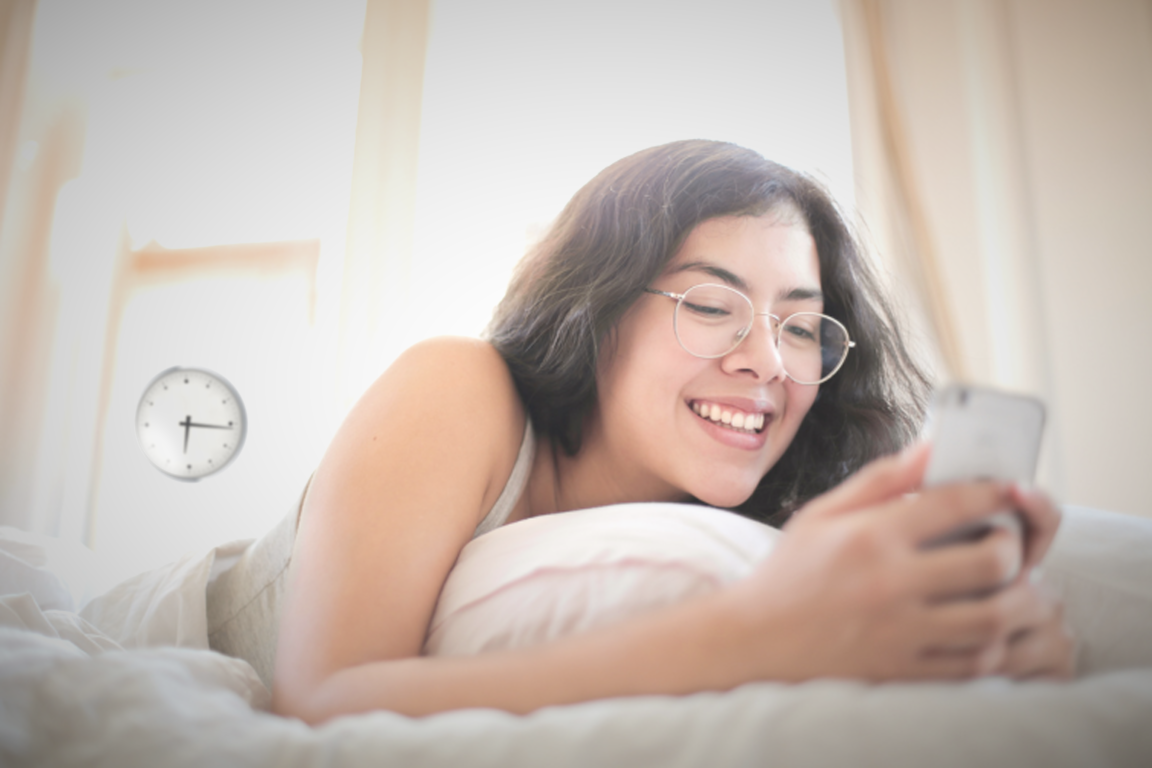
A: 6 h 16 min
